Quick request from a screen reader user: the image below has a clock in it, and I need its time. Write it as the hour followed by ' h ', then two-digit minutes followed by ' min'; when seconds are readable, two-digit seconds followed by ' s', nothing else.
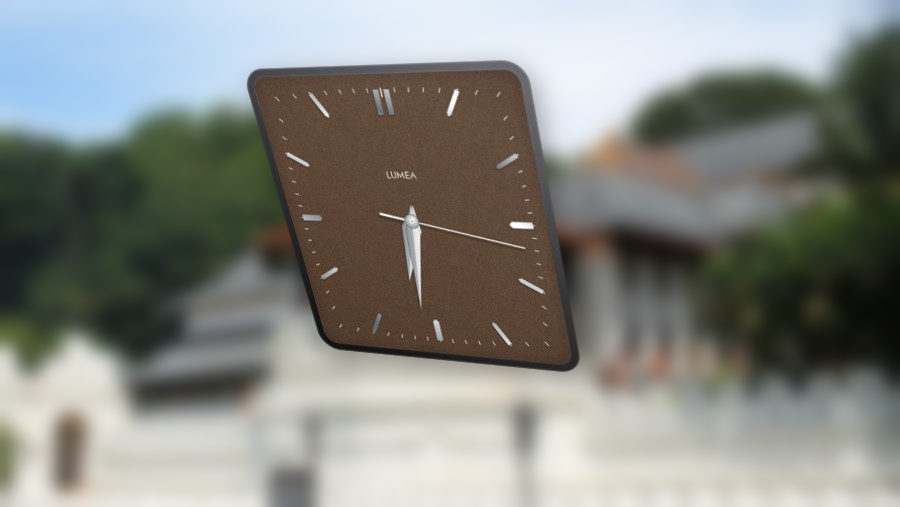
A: 6 h 31 min 17 s
